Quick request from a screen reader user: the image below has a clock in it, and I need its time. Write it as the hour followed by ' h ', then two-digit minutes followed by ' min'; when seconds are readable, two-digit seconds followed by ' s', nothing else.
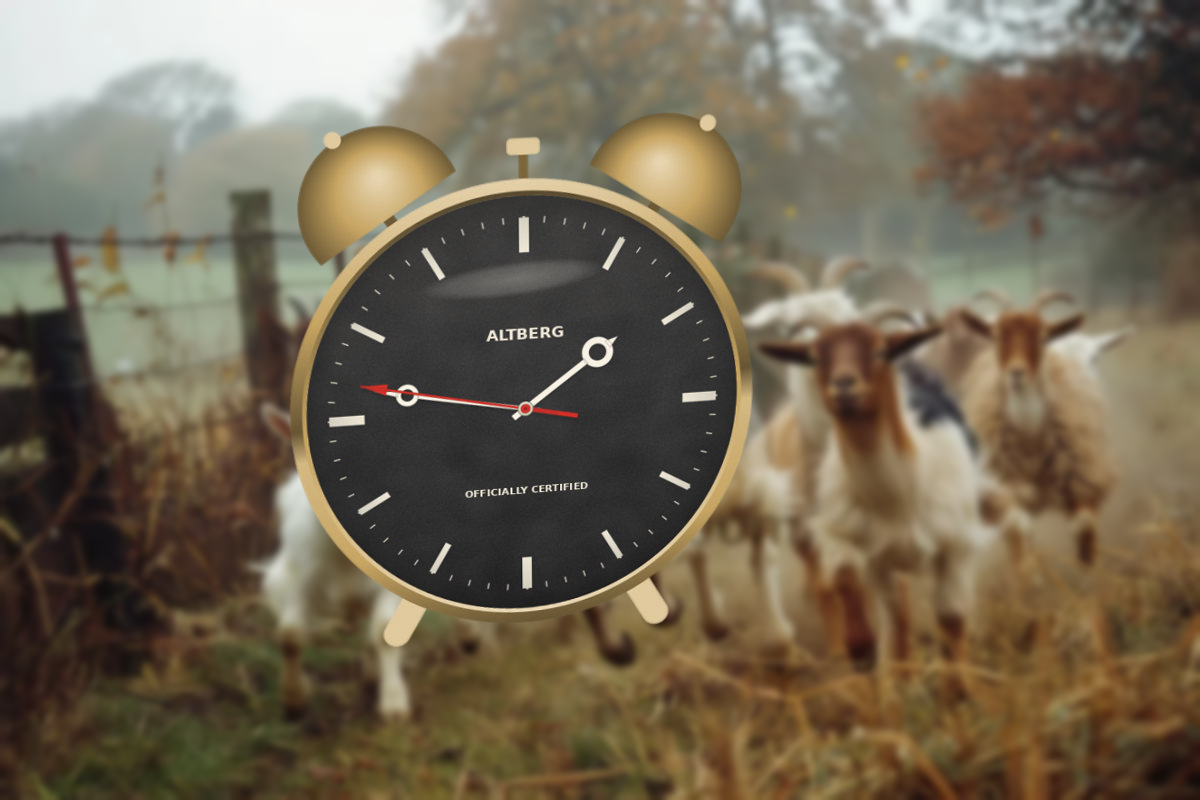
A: 1 h 46 min 47 s
